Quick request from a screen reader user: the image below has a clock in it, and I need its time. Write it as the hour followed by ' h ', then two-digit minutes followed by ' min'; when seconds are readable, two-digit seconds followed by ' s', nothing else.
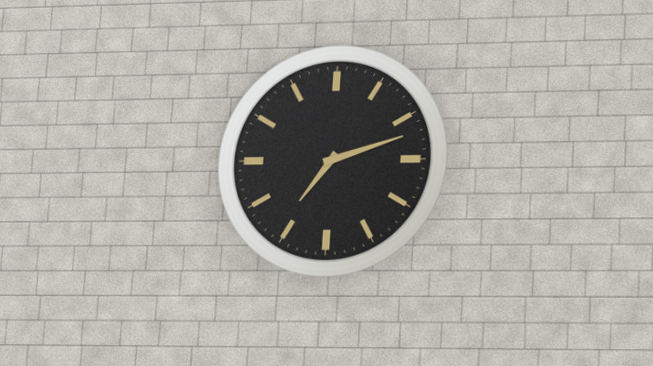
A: 7 h 12 min
